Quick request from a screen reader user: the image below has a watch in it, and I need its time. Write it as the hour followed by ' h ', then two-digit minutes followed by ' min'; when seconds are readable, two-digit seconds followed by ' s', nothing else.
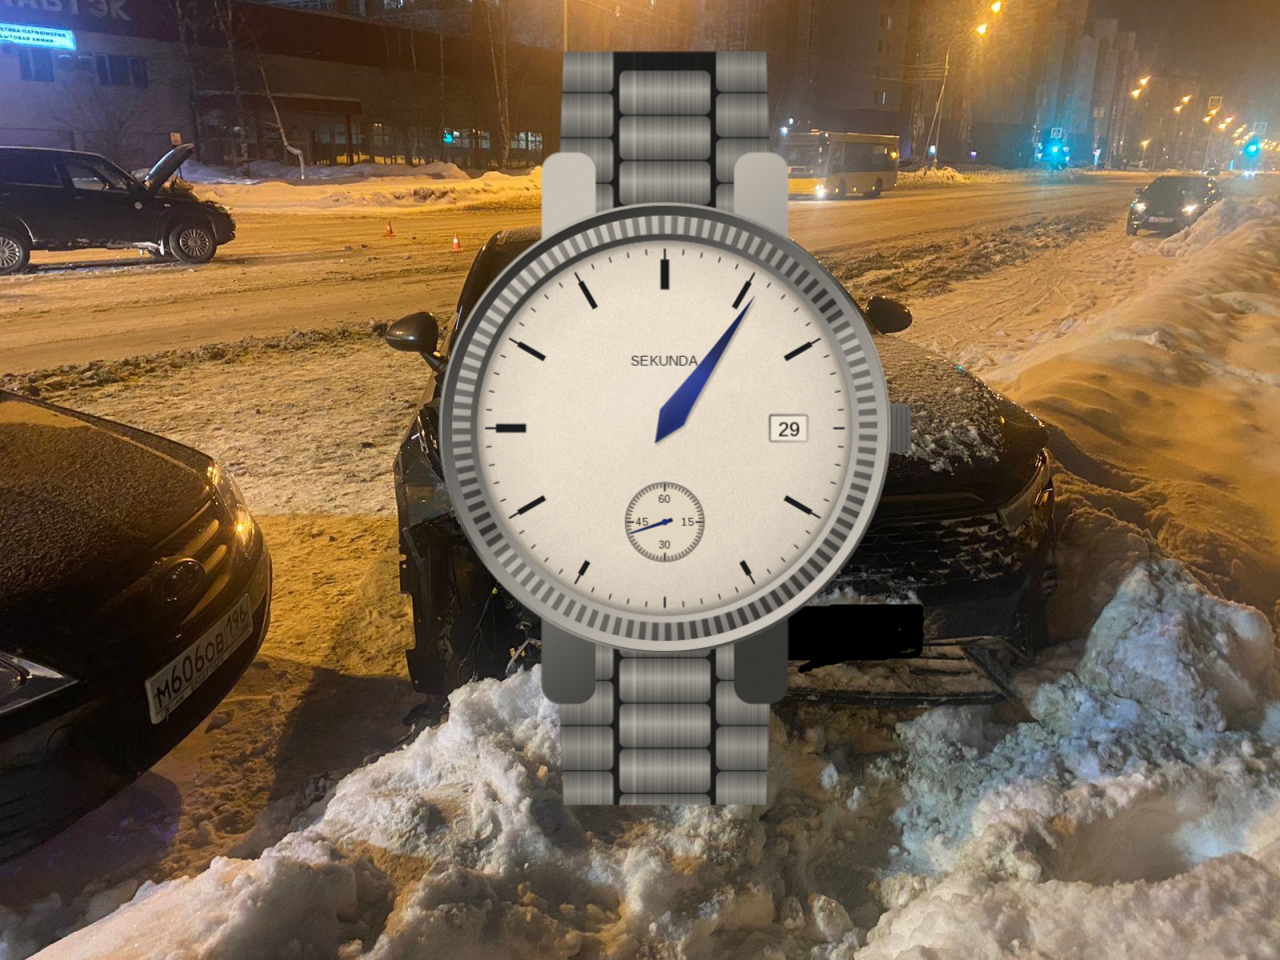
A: 1 h 05 min 42 s
